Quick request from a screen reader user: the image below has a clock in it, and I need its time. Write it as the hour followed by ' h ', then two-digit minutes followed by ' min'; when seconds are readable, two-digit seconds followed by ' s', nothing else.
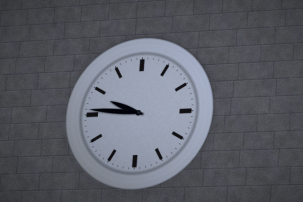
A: 9 h 46 min
